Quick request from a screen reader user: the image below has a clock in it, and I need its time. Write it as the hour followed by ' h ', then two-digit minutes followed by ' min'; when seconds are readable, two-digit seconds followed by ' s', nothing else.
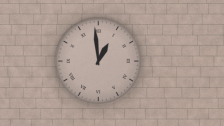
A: 12 h 59 min
